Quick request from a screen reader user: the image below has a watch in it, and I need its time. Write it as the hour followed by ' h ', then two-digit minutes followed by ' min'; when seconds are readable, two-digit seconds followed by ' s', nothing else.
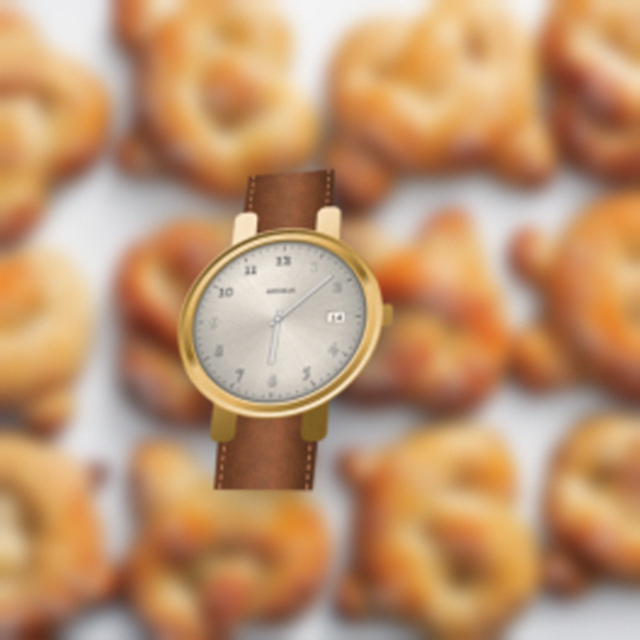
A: 6 h 08 min
